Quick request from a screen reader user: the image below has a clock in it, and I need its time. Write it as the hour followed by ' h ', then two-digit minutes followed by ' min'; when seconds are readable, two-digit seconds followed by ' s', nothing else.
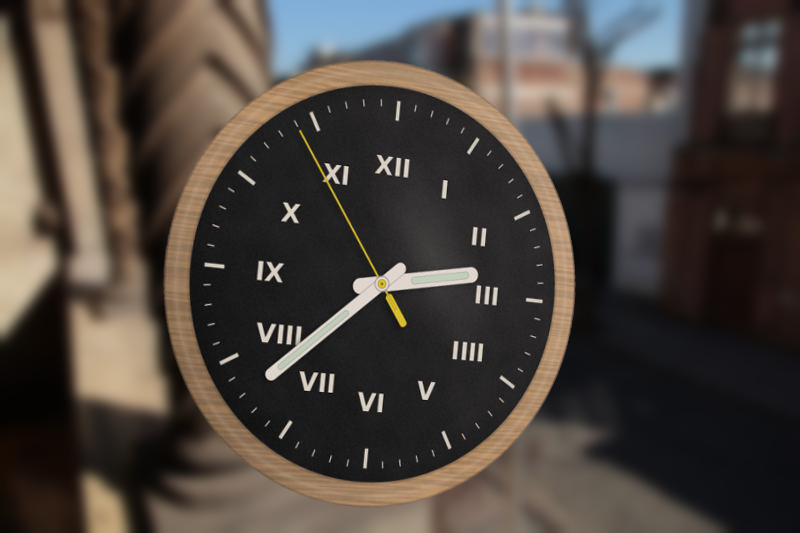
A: 2 h 37 min 54 s
